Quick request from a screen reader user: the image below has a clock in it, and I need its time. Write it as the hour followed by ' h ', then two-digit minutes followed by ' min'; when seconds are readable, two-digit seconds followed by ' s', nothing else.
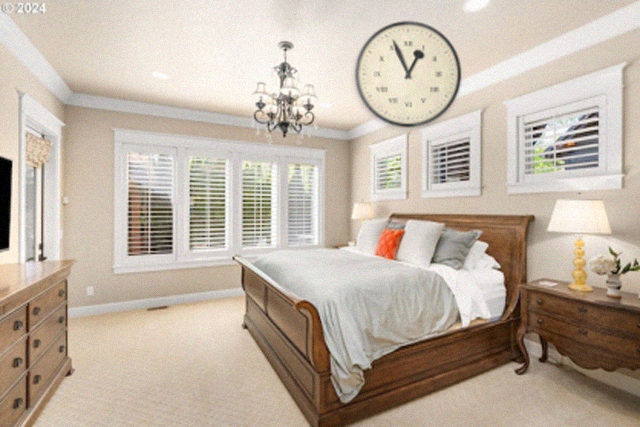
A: 12 h 56 min
